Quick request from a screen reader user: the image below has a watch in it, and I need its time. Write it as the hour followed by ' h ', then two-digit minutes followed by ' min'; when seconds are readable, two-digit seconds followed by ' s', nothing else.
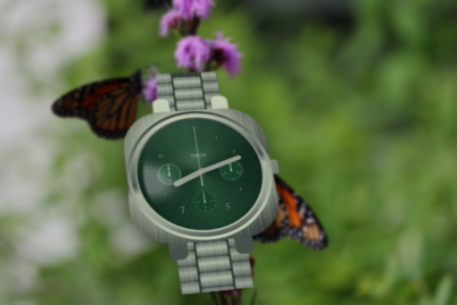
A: 8 h 12 min
